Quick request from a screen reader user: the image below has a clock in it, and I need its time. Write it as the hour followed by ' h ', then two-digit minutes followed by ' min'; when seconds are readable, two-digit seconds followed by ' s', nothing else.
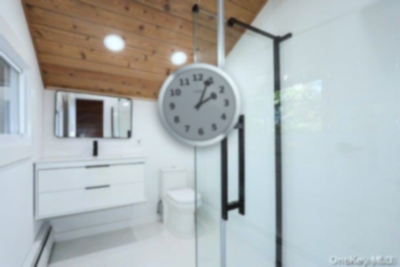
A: 2 h 04 min
